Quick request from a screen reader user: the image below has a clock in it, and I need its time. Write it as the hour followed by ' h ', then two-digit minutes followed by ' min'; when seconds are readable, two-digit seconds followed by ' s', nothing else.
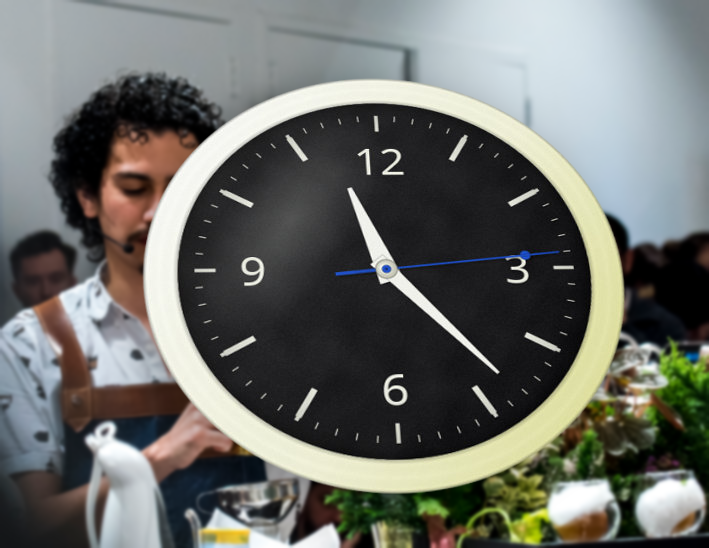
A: 11 h 23 min 14 s
